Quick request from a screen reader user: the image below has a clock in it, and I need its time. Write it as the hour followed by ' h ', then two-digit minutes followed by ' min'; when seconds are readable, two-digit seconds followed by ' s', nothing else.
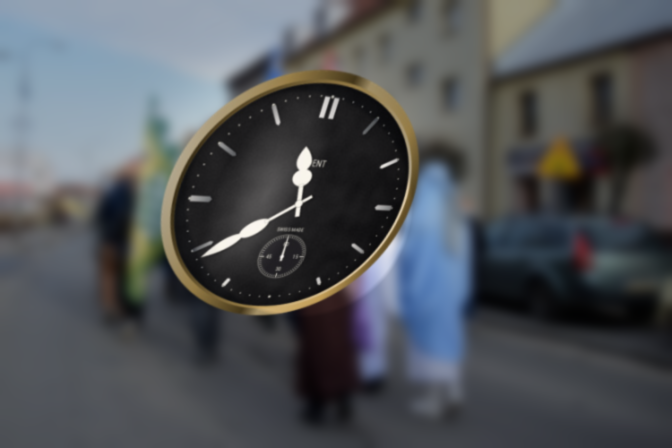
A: 11 h 39 min
